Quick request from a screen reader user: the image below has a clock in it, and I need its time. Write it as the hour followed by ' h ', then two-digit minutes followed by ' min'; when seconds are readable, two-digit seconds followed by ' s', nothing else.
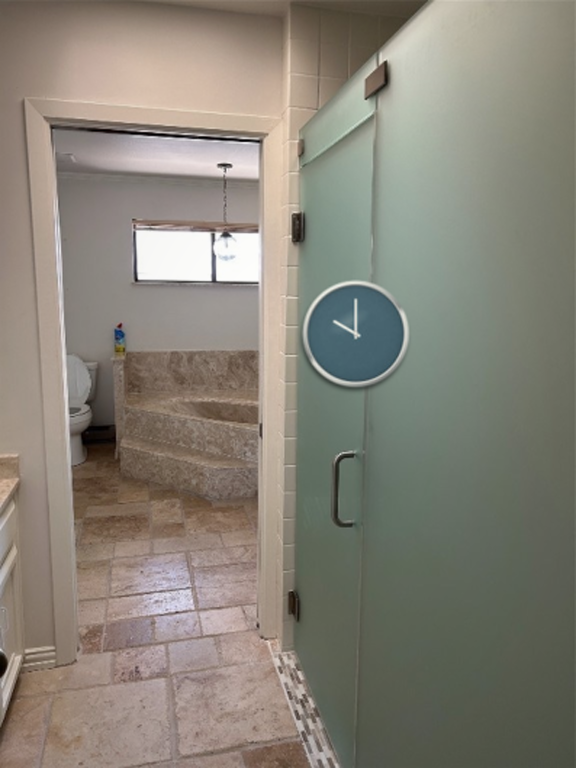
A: 10 h 00 min
